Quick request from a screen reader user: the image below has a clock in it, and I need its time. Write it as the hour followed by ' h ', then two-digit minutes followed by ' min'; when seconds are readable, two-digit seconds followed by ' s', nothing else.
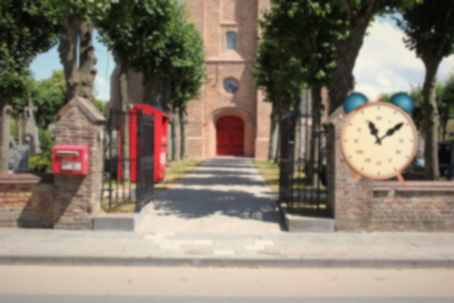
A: 11 h 09 min
